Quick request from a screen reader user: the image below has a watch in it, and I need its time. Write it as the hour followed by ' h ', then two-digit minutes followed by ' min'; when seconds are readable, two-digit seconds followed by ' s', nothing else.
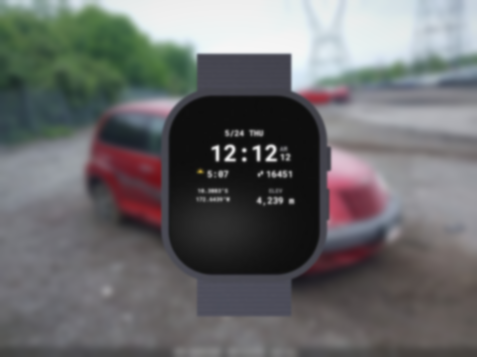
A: 12 h 12 min
